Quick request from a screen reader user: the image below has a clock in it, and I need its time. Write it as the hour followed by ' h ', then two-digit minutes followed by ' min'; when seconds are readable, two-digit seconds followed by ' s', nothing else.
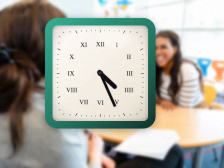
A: 4 h 26 min
